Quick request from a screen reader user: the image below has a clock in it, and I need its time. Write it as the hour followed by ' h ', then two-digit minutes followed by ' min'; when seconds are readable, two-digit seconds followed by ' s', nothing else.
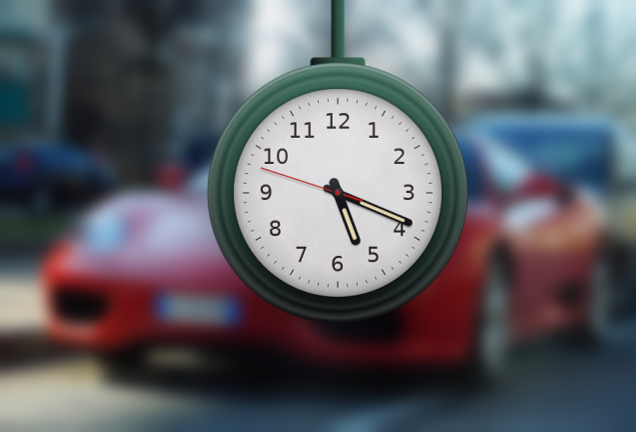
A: 5 h 18 min 48 s
